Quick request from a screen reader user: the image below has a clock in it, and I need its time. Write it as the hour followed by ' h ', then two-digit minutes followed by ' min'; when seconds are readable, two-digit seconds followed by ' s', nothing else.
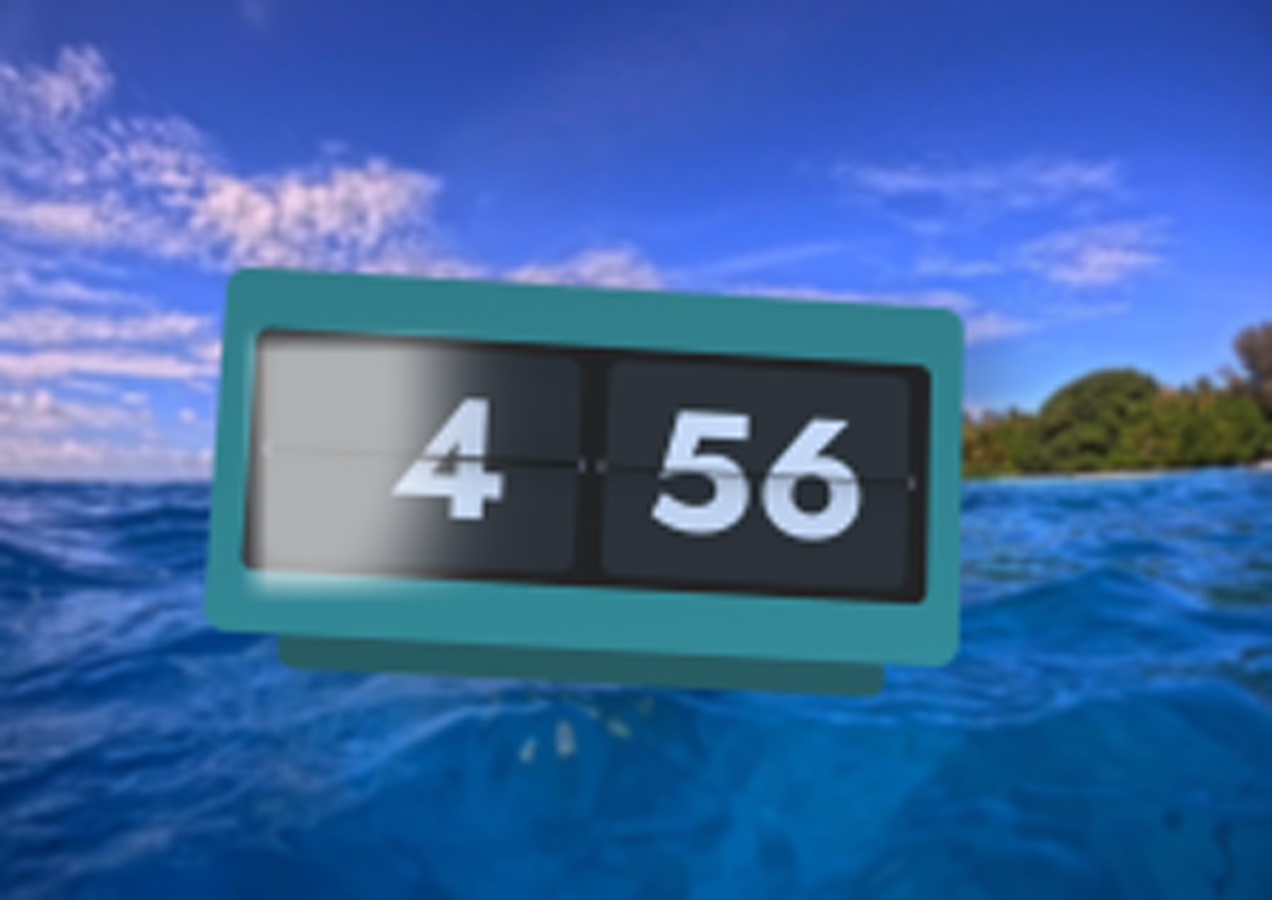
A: 4 h 56 min
